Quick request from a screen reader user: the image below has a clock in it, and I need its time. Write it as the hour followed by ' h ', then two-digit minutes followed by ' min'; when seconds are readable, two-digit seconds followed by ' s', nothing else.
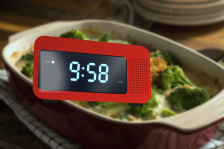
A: 9 h 58 min
